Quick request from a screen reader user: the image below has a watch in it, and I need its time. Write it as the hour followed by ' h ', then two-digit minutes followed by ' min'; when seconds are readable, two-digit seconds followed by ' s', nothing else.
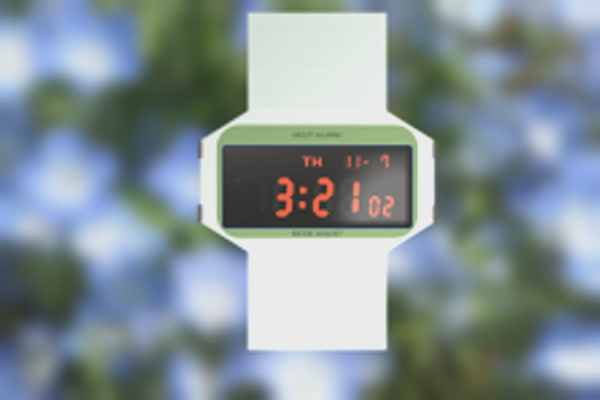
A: 3 h 21 min 02 s
